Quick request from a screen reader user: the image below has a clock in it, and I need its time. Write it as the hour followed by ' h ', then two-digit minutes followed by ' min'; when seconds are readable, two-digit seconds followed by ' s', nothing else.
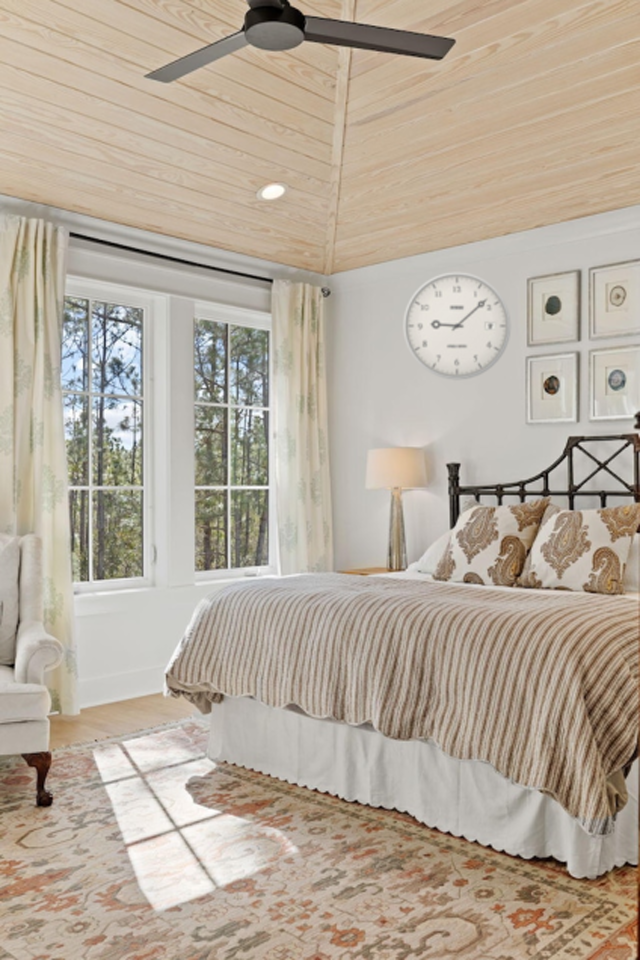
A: 9 h 08 min
